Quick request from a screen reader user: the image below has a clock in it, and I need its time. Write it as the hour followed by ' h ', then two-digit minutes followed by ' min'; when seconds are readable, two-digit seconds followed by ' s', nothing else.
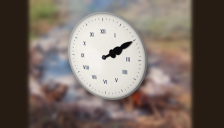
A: 2 h 10 min
